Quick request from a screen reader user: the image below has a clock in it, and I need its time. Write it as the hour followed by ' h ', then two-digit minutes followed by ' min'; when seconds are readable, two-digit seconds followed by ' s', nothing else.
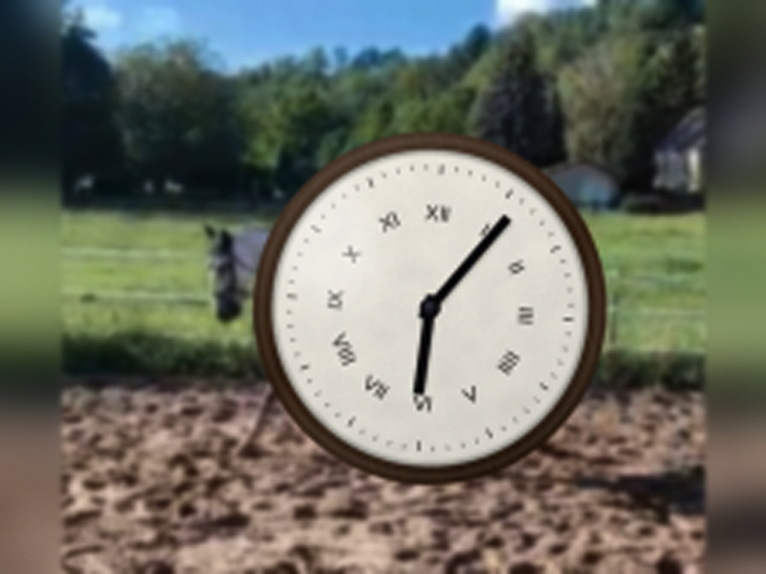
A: 6 h 06 min
